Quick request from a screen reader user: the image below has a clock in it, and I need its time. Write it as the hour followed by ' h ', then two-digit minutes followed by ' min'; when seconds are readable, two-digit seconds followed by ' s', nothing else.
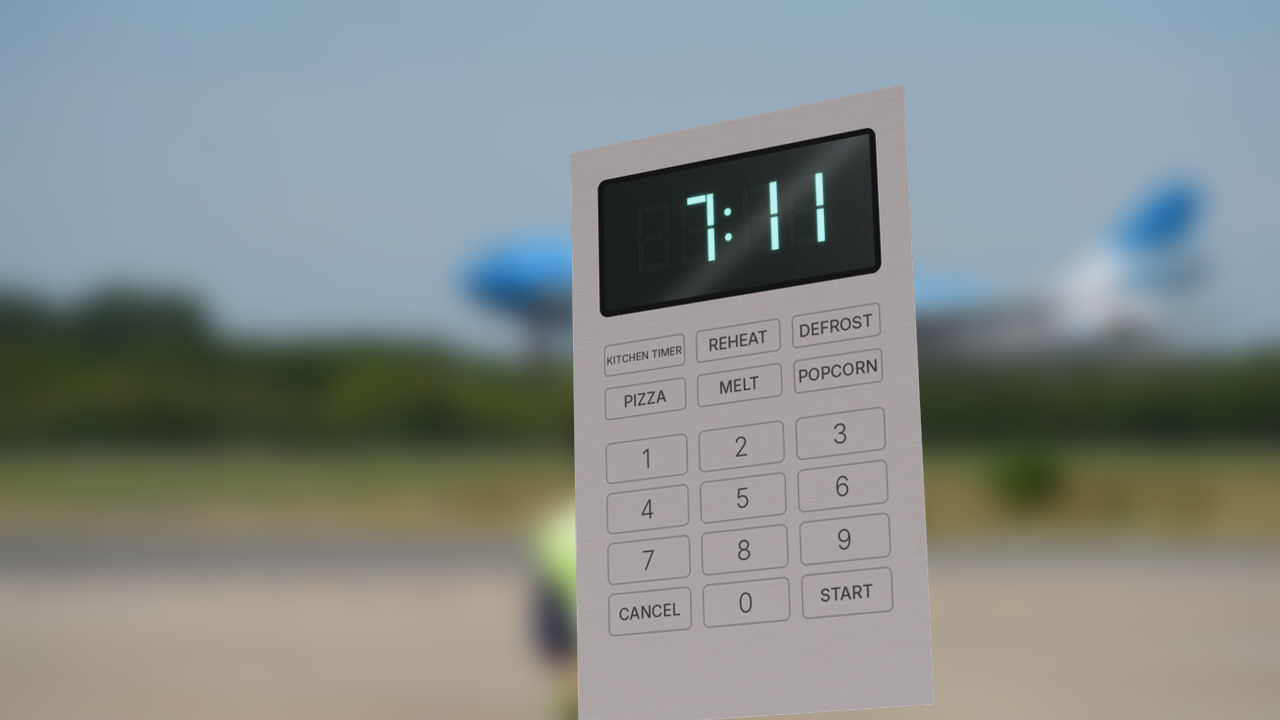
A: 7 h 11 min
